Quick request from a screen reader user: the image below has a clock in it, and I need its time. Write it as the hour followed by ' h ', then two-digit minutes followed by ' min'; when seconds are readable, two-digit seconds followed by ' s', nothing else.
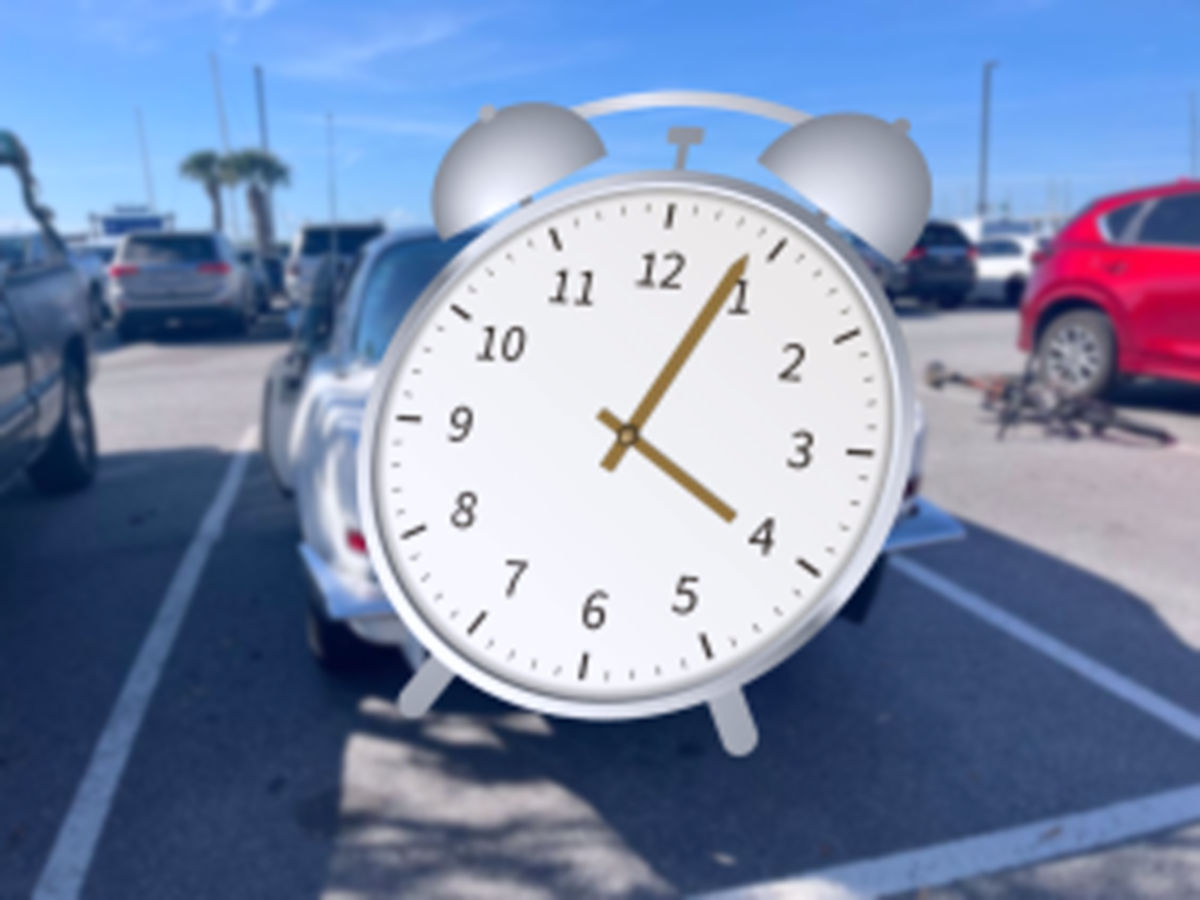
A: 4 h 04 min
